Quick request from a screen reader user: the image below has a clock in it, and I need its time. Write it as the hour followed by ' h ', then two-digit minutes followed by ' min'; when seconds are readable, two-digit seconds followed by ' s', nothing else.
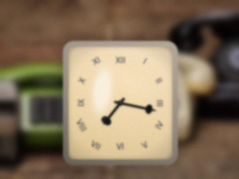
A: 7 h 17 min
